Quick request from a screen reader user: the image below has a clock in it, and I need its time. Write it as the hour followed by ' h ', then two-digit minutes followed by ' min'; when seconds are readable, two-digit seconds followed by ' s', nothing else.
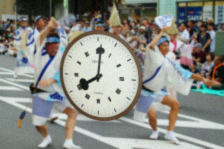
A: 8 h 01 min
